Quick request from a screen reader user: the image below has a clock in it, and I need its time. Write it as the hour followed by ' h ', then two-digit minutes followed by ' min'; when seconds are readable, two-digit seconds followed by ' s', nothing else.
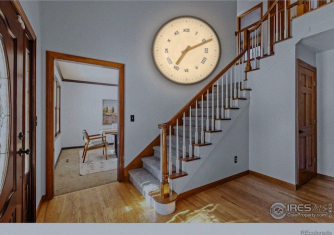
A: 7 h 11 min
